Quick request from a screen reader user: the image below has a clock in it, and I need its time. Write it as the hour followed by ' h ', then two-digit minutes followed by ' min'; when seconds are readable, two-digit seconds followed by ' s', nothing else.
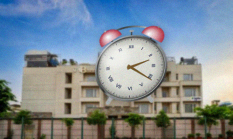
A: 2 h 21 min
